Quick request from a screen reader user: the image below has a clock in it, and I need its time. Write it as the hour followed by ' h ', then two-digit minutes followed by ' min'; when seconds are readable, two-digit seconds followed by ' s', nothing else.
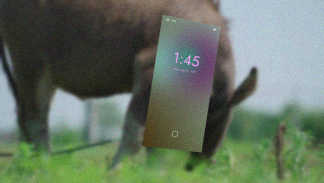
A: 1 h 45 min
